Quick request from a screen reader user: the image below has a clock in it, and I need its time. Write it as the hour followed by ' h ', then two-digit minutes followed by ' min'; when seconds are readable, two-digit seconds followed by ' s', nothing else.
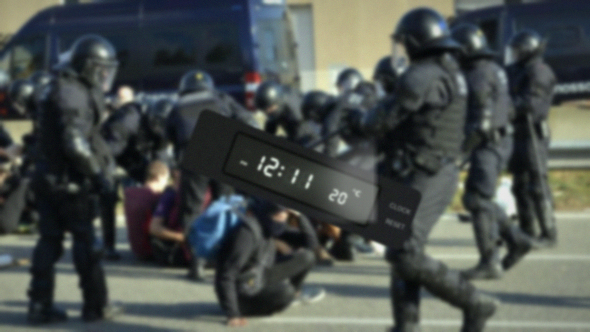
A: 12 h 11 min
